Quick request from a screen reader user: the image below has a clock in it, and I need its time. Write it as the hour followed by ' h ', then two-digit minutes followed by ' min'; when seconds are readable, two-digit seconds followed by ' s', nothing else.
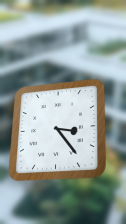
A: 3 h 24 min
